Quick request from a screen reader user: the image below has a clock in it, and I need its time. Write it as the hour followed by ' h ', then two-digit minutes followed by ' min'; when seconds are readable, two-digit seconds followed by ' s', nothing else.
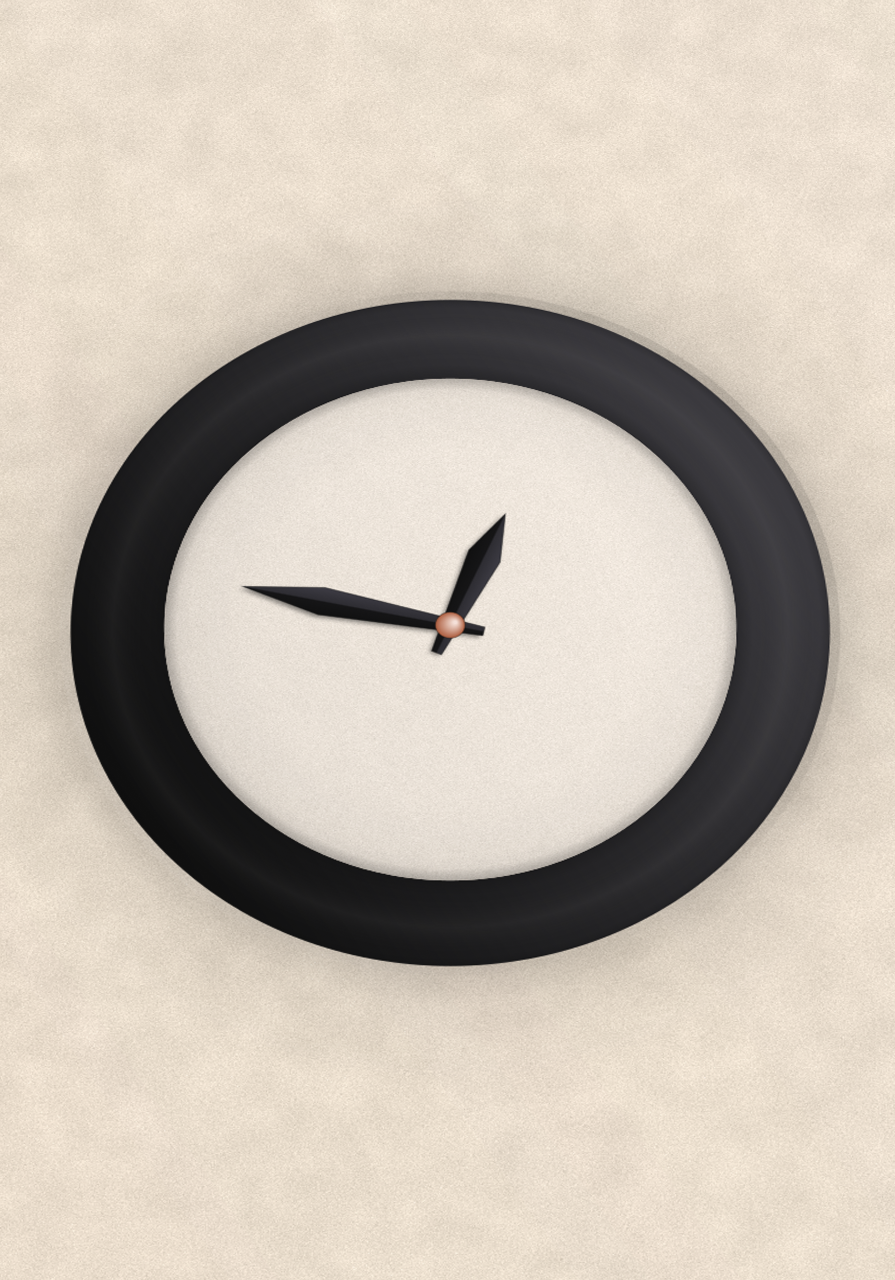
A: 12 h 47 min
